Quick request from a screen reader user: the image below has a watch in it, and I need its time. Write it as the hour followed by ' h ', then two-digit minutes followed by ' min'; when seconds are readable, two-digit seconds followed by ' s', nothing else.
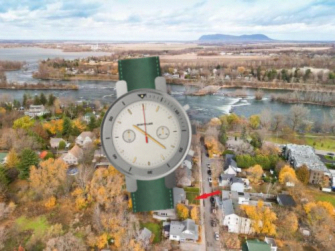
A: 10 h 22 min
